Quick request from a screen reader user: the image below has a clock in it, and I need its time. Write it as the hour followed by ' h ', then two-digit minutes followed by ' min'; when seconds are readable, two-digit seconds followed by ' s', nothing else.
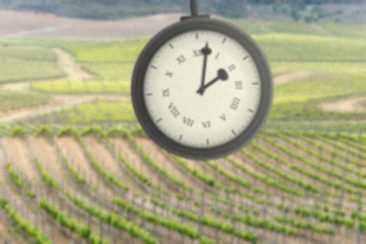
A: 2 h 02 min
